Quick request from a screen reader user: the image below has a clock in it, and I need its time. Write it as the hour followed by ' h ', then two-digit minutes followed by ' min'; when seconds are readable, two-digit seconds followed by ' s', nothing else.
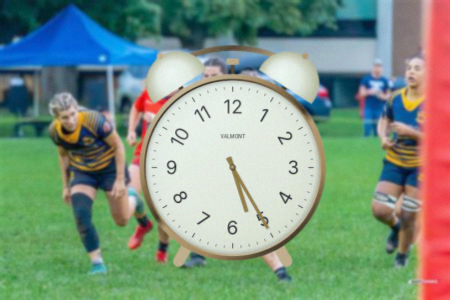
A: 5 h 25 min
